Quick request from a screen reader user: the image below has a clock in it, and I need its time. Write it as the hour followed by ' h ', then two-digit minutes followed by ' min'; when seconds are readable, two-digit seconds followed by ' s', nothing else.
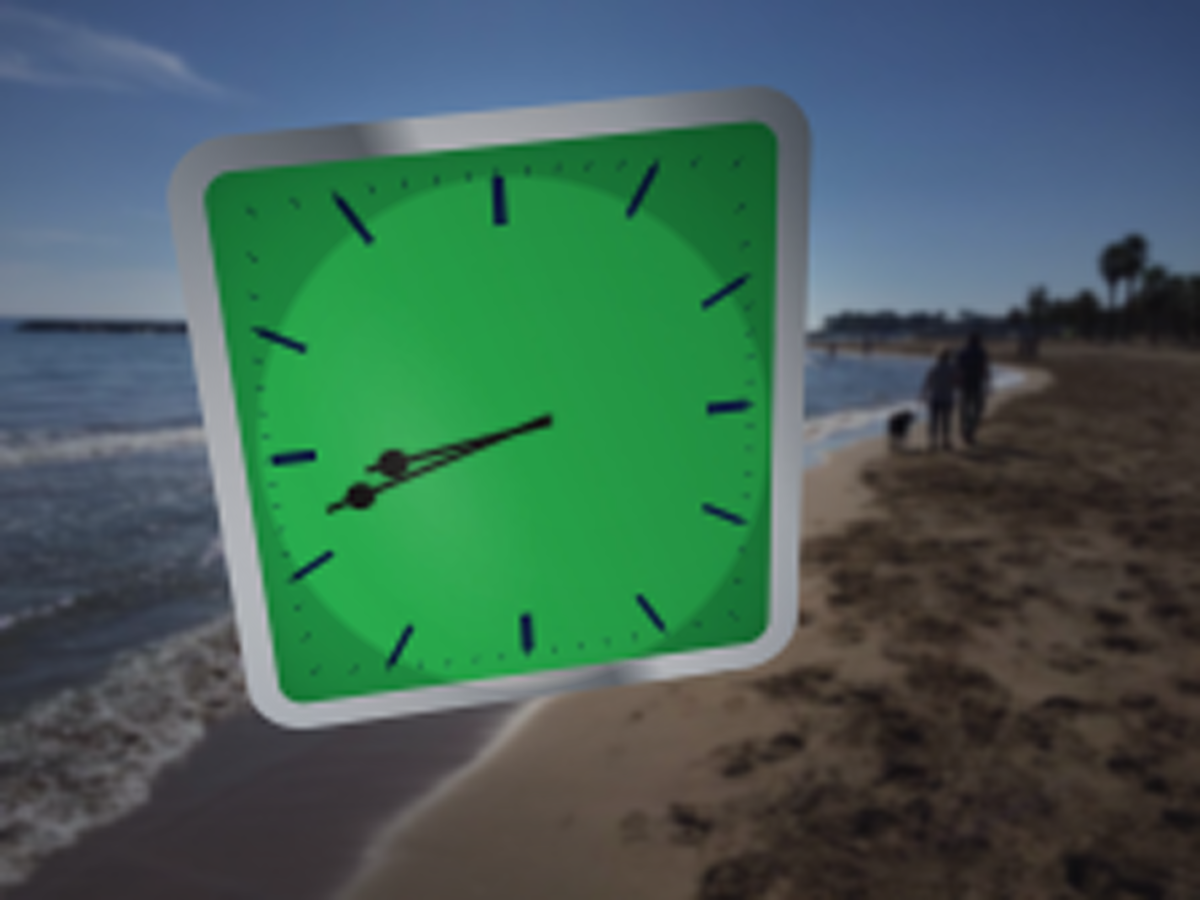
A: 8 h 42 min
